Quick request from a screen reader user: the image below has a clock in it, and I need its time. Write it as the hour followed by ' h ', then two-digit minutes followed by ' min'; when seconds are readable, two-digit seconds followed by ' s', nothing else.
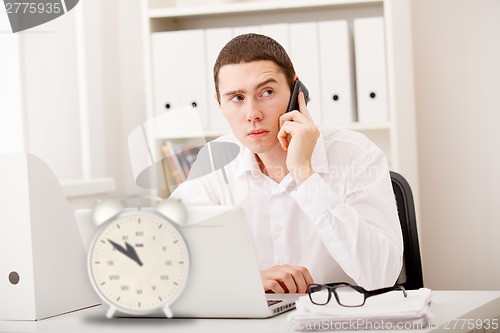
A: 10 h 51 min
